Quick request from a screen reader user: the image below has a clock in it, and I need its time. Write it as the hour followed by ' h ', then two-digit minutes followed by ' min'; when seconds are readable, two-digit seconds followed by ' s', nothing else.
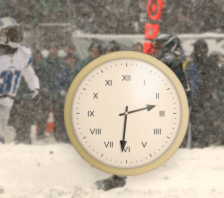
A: 2 h 31 min
